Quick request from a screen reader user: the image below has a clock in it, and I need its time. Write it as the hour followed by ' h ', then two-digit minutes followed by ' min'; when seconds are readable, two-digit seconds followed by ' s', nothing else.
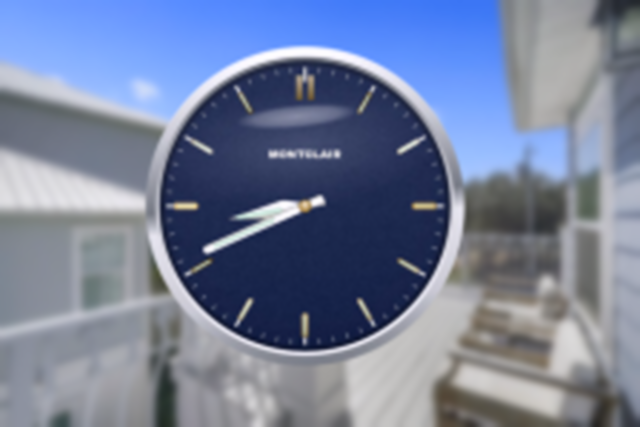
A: 8 h 41 min
